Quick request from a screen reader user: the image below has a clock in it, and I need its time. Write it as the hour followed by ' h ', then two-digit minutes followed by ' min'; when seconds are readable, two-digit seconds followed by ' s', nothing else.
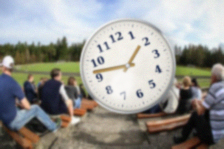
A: 1 h 47 min
